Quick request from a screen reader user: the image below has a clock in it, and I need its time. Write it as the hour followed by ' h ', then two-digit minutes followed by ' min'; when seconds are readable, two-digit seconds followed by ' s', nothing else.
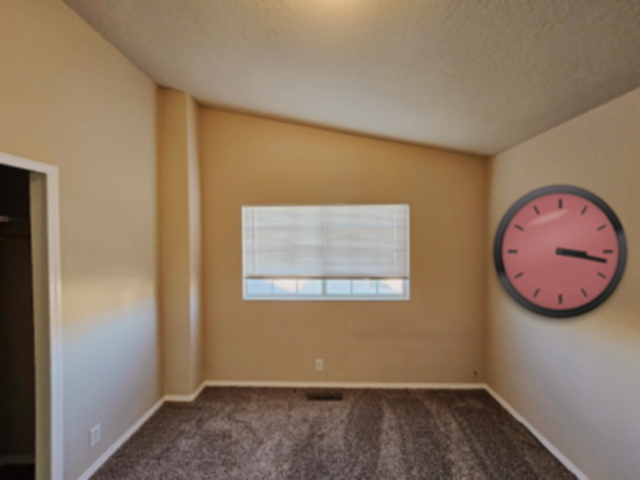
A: 3 h 17 min
